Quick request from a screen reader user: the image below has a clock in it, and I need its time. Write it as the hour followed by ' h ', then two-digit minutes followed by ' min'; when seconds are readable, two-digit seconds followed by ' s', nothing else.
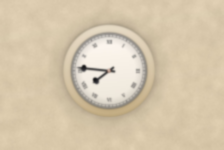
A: 7 h 46 min
